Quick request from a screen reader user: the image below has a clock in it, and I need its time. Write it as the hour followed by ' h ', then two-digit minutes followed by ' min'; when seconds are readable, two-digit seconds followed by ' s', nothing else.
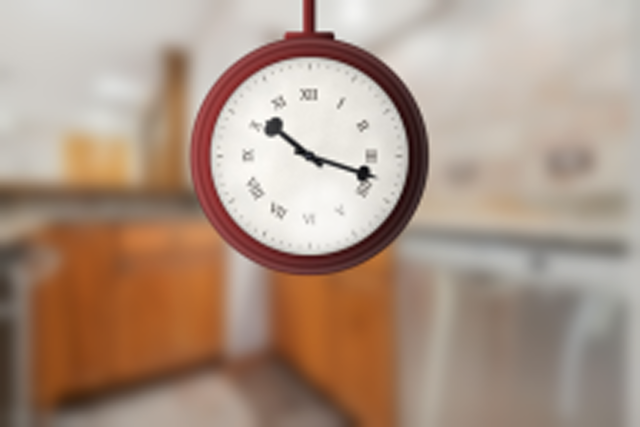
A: 10 h 18 min
